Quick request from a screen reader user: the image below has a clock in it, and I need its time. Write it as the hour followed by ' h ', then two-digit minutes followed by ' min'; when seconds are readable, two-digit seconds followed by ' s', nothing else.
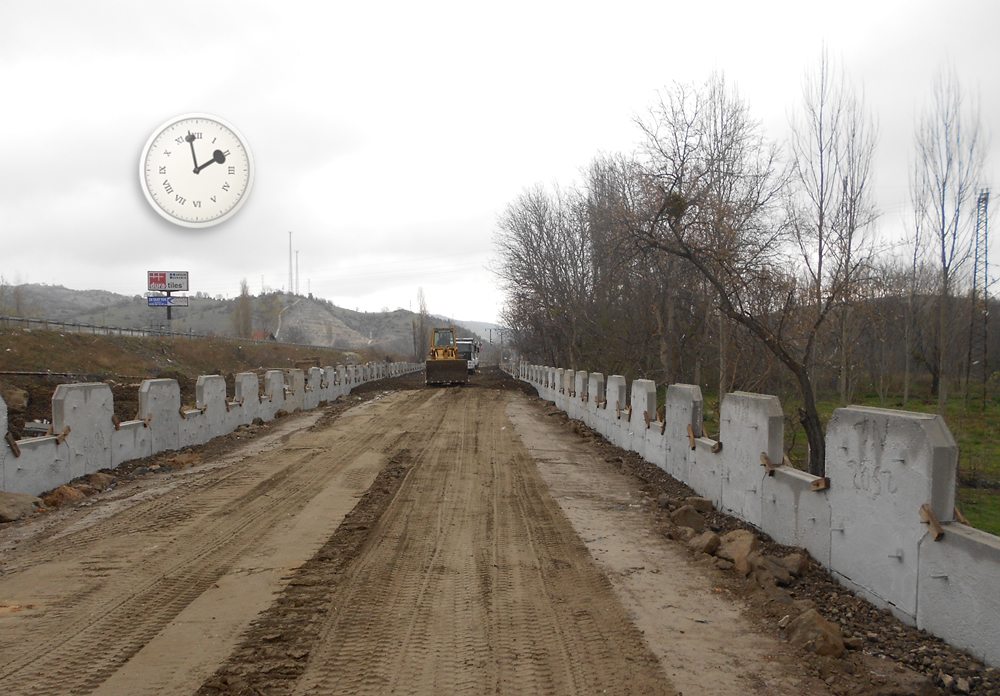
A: 1 h 58 min
